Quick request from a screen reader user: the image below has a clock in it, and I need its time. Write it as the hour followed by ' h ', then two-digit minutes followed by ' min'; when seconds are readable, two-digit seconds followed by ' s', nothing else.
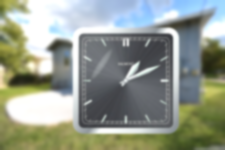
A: 1 h 11 min
